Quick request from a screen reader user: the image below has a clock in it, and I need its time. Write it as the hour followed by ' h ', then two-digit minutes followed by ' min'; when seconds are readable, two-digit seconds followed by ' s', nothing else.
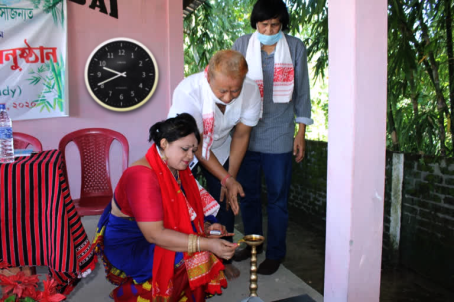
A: 9 h 41 min
